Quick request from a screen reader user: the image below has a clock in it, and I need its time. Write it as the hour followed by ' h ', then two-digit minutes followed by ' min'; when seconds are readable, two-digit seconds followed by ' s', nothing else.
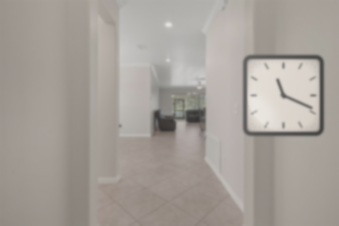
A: 11 h 19 min
